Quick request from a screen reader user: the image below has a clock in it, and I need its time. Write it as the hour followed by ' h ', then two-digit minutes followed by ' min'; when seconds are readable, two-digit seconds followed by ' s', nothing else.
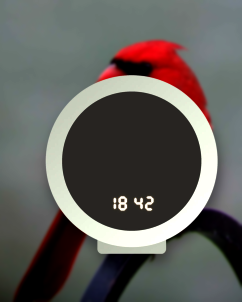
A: 18 h 42 min
